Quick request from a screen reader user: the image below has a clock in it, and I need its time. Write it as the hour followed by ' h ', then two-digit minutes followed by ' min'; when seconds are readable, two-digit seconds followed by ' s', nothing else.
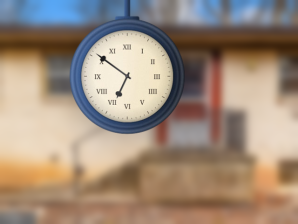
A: 6 h 51 min
